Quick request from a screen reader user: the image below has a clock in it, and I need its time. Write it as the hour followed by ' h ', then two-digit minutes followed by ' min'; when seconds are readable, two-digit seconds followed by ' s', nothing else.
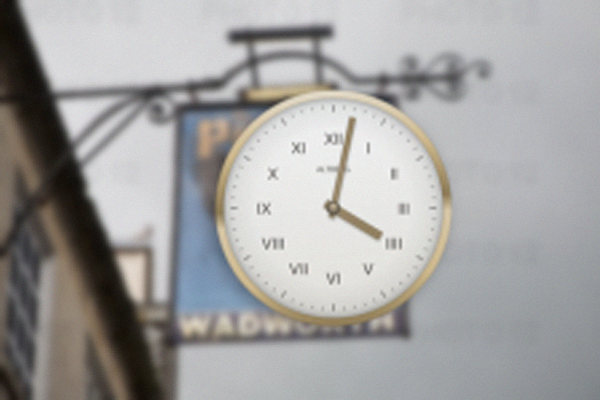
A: 4 h 02 min
